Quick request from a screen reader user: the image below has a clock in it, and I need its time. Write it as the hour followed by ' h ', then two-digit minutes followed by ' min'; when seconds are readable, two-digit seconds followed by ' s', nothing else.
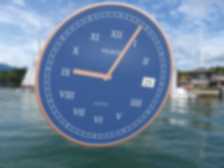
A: 9 h 04 min
